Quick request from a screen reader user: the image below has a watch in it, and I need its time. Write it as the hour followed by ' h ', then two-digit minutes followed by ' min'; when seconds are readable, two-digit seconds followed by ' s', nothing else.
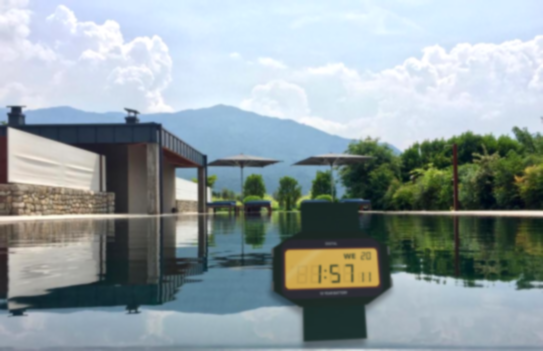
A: 1 h 57 min
